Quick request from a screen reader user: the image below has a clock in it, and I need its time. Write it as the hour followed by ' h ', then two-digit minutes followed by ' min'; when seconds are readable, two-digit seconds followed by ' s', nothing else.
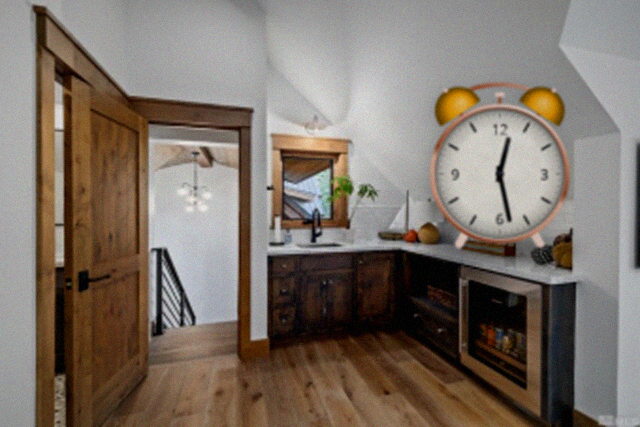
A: 12 h 28 min
